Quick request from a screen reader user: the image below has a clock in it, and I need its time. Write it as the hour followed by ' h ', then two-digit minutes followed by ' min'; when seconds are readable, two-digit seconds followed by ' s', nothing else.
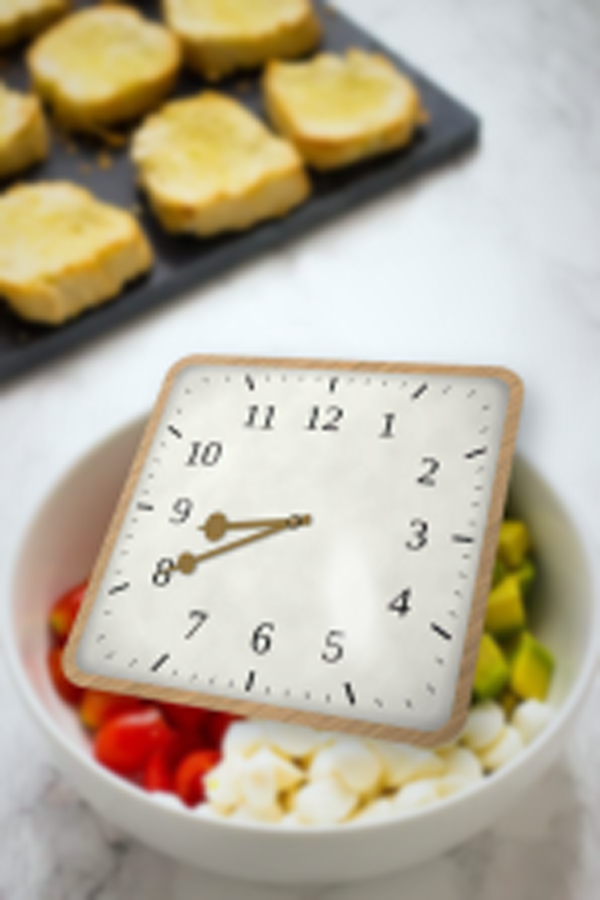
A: 8 h 40 min
